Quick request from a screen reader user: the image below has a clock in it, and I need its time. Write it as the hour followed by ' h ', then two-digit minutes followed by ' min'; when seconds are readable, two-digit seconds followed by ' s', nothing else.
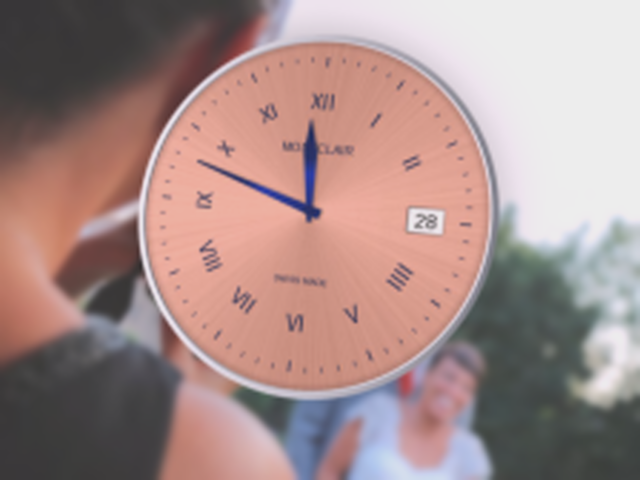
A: 11 h 48 min
